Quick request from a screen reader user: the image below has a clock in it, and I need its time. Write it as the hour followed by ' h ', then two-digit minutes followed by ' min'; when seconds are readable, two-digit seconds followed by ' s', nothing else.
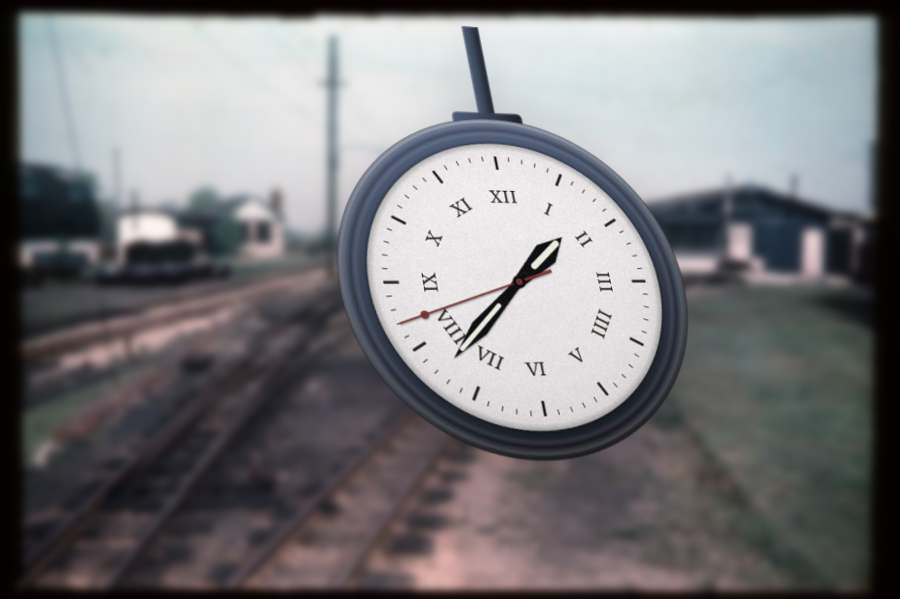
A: 1 h 37 min 42 s
